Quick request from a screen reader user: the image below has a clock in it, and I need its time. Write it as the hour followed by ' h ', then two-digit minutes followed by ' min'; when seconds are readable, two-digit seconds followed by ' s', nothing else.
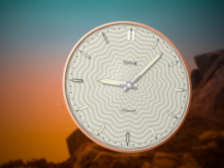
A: 9 h 07 min
